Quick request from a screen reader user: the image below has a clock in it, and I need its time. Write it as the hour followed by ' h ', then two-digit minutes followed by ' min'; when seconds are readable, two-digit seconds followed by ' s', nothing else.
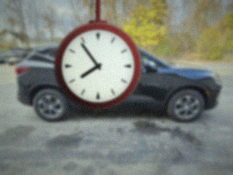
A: 7 h 54 min
